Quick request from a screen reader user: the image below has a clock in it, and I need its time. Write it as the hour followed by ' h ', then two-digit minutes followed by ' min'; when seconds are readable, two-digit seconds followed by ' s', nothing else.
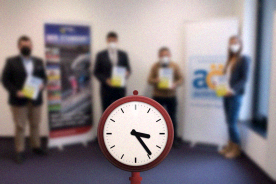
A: 3 h 24 min
